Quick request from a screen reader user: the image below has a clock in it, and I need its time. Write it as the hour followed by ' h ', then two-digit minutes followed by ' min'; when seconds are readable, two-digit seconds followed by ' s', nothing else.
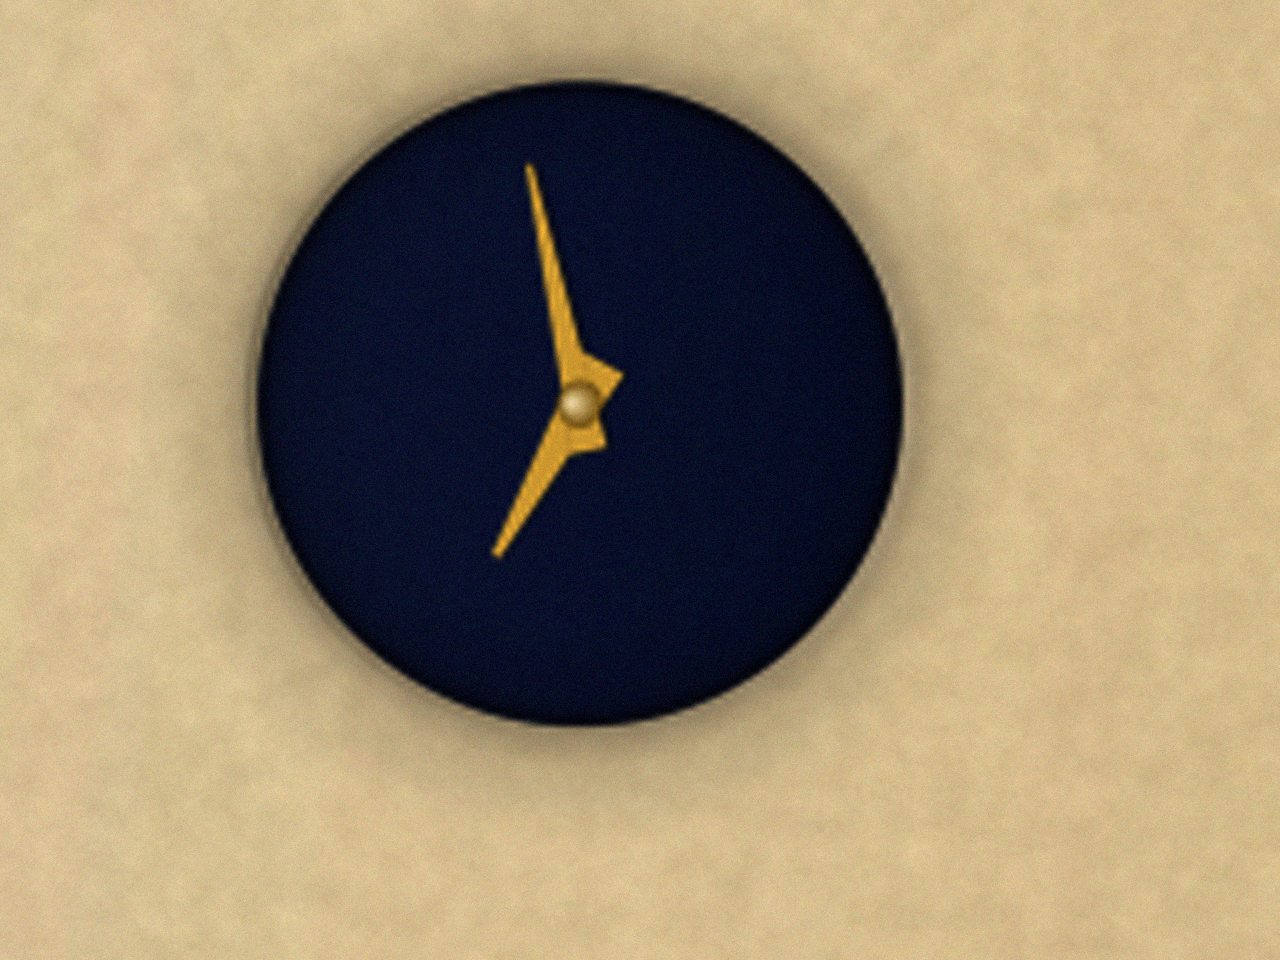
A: 6 h 58 min
